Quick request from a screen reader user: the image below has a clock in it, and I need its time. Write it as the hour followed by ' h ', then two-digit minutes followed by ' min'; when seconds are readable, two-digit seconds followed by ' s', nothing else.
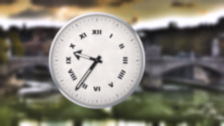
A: 9 h 36 min
